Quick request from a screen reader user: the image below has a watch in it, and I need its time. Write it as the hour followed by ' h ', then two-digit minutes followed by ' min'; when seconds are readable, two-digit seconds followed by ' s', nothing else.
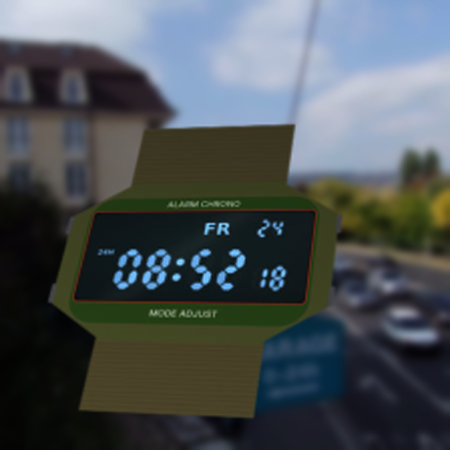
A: 8 h 52 min 18 s
